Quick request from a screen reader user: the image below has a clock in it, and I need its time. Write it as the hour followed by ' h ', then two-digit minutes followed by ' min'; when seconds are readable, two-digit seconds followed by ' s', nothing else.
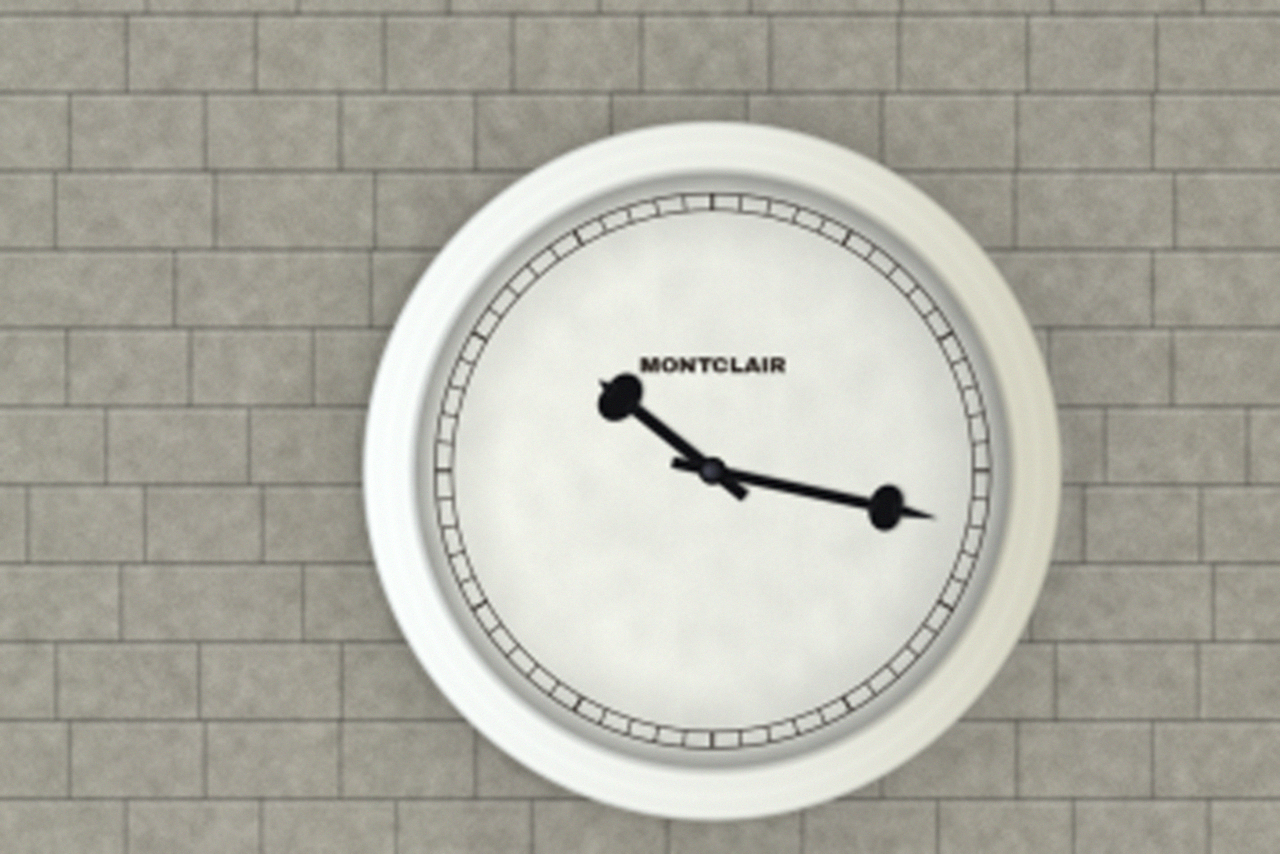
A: 10 h 17 min
